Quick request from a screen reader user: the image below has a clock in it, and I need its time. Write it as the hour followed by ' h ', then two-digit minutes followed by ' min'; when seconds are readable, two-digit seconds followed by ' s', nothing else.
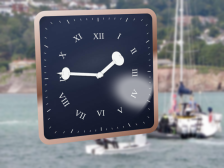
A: 1 h 46 min
